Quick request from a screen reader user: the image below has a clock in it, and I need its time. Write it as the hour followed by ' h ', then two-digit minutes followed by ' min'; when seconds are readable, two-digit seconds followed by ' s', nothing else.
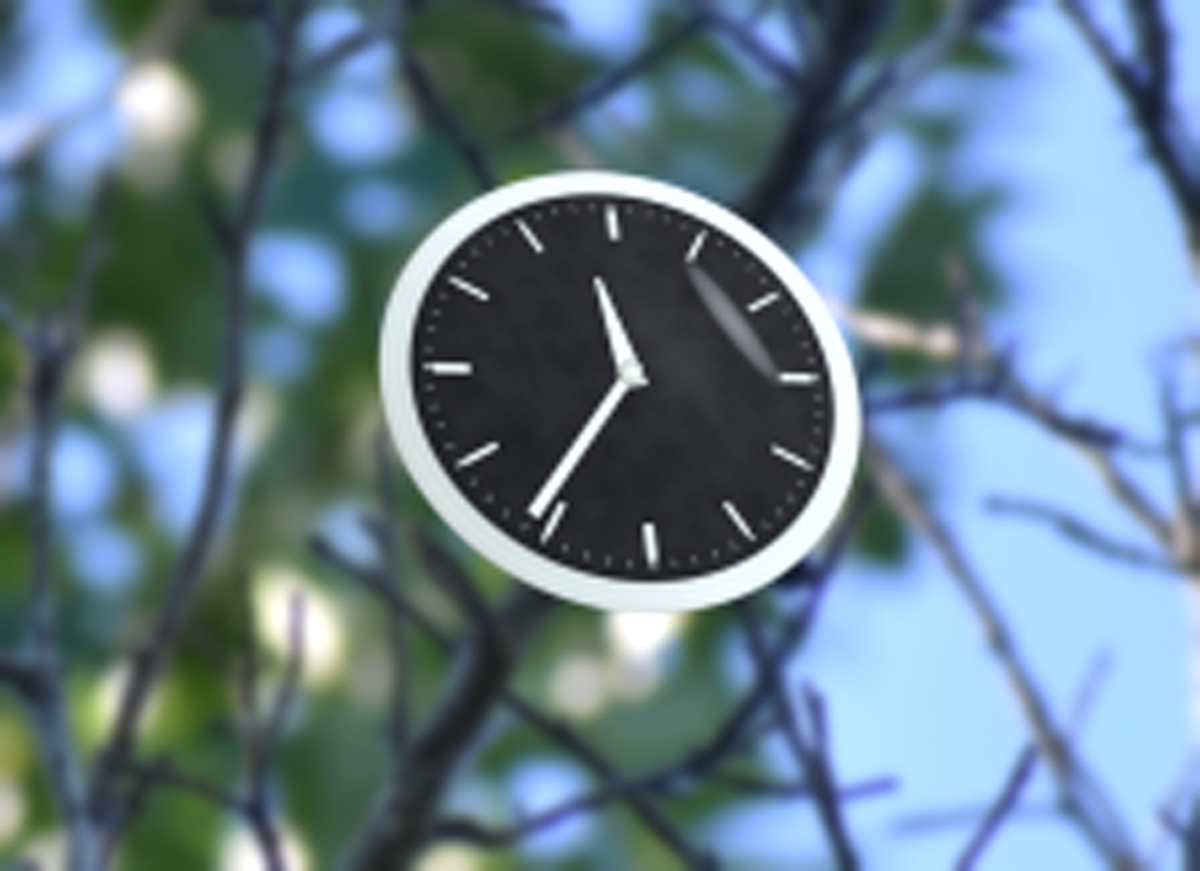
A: 11 h 36 min
